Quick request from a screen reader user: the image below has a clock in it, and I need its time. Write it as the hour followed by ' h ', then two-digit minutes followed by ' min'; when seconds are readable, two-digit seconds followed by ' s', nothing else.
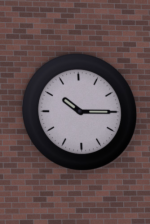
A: 10 h 15 min
